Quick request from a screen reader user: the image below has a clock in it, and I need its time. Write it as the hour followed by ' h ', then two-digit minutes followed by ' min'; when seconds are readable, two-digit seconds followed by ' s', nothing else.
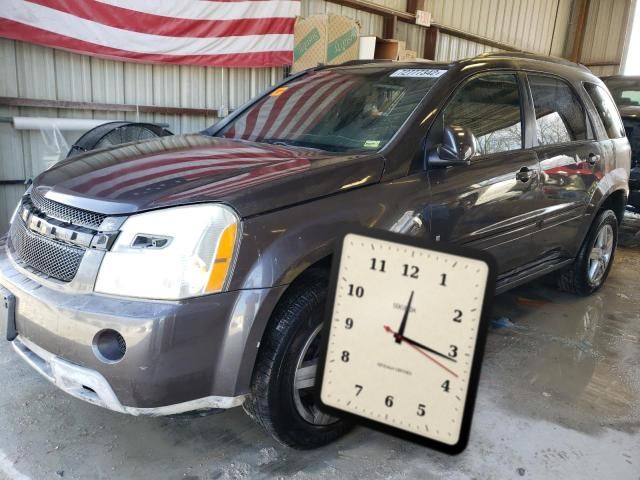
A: 12 h 16 min 18 s
